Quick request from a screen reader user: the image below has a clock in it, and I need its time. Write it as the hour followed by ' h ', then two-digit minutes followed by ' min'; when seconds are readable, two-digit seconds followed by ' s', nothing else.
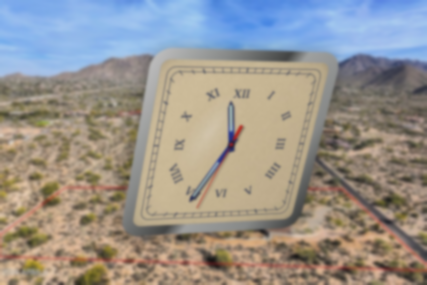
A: 11 h 34 min 33 s
